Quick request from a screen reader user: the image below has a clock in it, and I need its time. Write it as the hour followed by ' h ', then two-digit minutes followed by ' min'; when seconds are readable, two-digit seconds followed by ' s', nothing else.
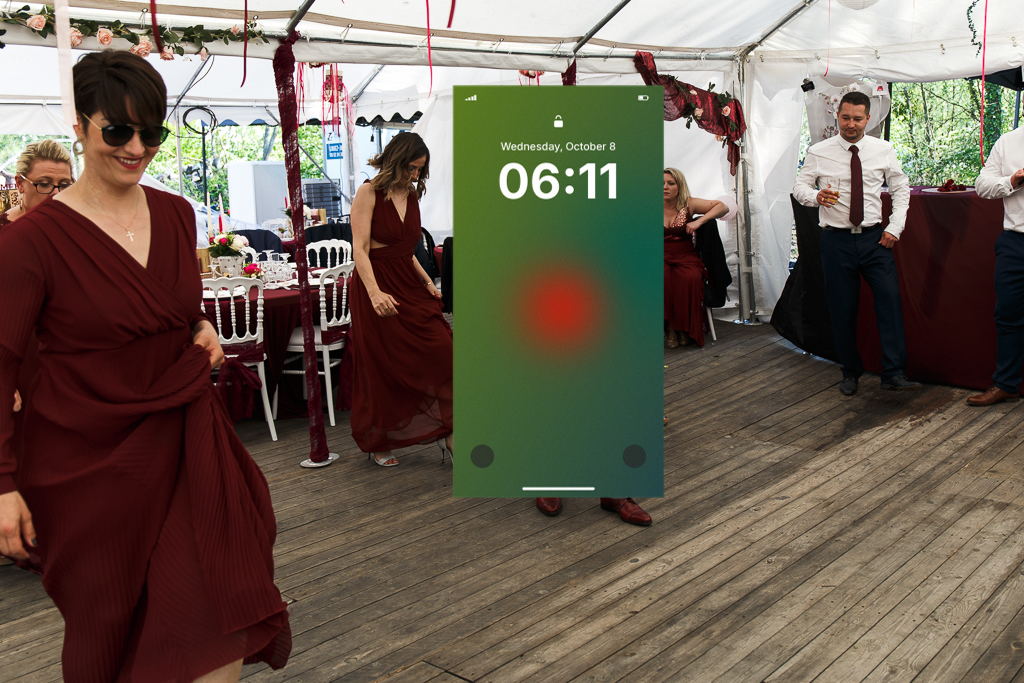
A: 6 h 11 min
